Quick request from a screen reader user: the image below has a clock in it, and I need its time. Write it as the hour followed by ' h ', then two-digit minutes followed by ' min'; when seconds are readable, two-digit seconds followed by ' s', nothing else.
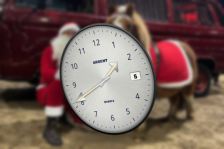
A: 1 h 41 min
